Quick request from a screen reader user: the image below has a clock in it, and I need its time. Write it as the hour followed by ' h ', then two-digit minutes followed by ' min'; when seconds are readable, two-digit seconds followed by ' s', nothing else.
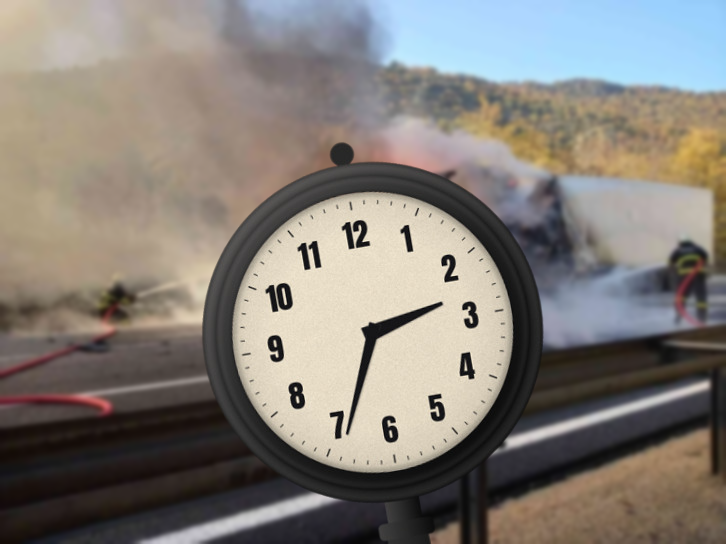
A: 2 h 34 min
